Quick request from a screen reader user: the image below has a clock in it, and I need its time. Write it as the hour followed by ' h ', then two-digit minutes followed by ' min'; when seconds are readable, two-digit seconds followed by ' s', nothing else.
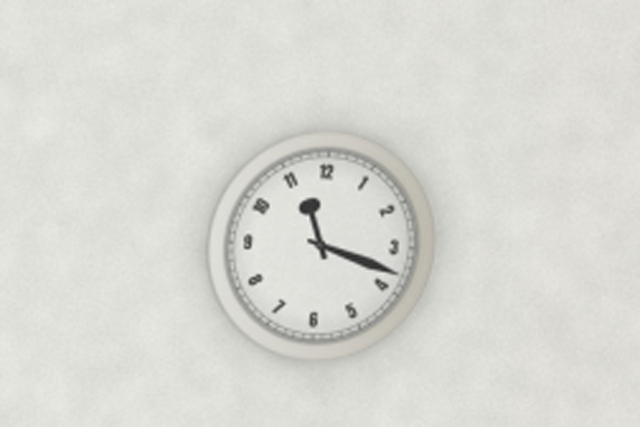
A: 11 h 18 min
